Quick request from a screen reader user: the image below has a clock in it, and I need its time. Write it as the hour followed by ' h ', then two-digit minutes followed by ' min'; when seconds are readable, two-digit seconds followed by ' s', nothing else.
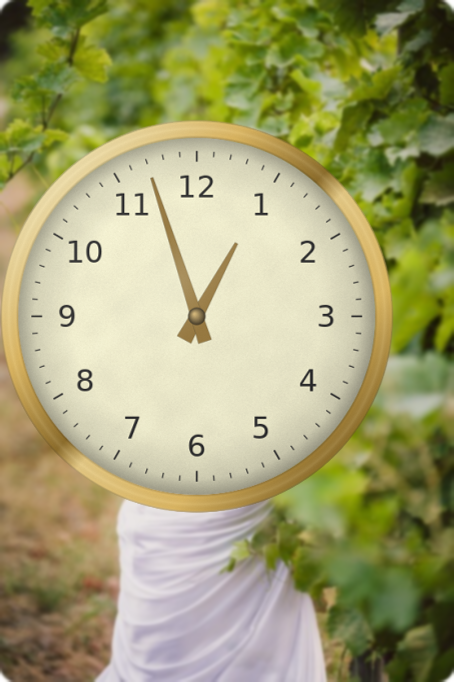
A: 12 h 57 min
